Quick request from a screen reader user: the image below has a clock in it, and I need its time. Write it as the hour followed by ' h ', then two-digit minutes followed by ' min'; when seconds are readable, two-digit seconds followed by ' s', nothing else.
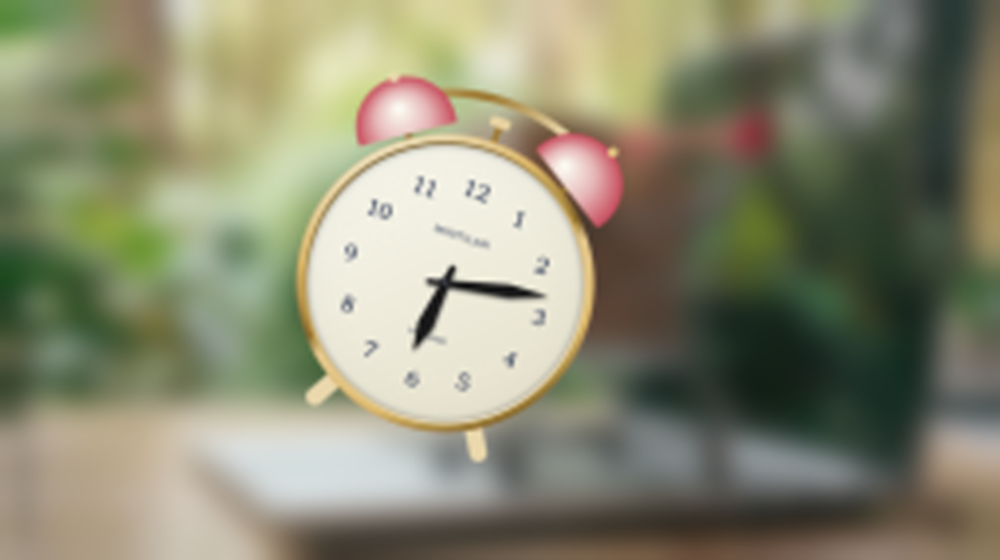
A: 6 h 13 min
